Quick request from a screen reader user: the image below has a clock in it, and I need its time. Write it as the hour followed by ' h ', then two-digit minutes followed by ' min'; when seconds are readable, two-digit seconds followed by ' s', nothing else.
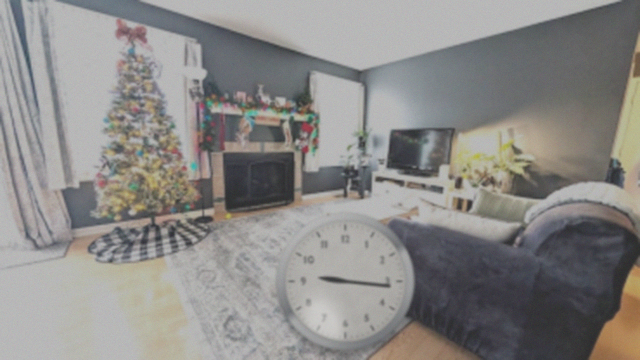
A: 9 h 16 min
